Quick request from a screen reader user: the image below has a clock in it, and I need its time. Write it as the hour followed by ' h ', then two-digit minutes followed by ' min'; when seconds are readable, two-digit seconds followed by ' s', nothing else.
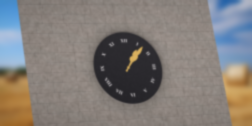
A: 1 h 07 min
